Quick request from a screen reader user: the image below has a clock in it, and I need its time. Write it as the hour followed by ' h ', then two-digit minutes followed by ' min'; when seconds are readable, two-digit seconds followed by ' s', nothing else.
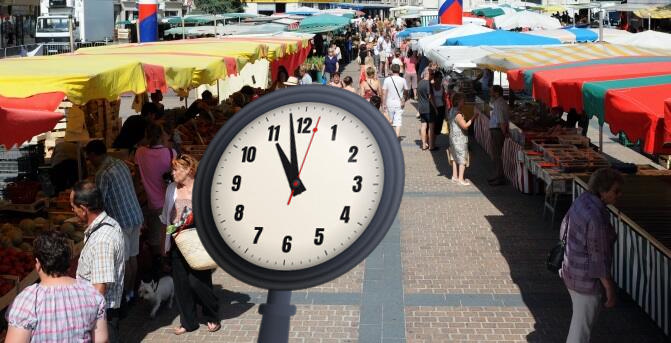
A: 10 h 58 min 02 s
